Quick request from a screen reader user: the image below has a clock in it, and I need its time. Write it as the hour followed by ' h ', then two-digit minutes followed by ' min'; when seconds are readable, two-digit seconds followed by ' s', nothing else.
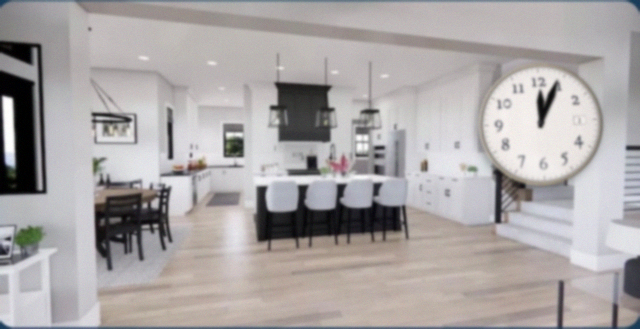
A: 12 h 04 min
